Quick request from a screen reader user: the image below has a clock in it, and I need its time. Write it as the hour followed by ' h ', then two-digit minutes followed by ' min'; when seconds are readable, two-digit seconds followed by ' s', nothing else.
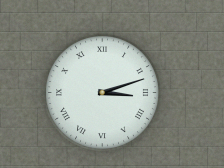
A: 3 h 12 min
